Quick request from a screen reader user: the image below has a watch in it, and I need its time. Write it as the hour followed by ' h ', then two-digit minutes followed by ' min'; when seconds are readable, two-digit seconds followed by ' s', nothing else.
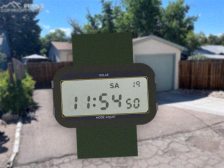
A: 11 h 54 min 50 s
